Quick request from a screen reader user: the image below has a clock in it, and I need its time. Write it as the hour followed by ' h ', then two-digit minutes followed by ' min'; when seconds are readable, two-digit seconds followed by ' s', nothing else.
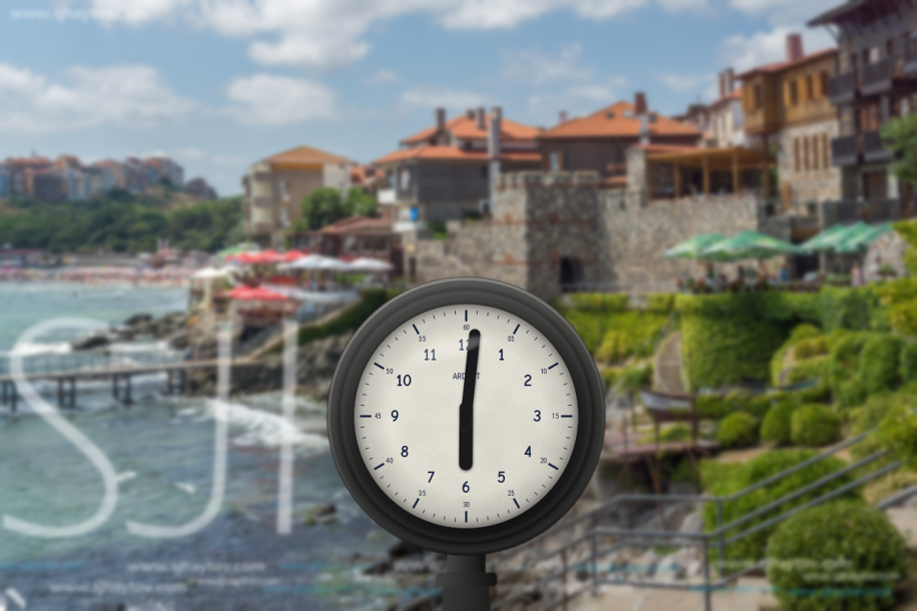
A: 6 h 01 min
